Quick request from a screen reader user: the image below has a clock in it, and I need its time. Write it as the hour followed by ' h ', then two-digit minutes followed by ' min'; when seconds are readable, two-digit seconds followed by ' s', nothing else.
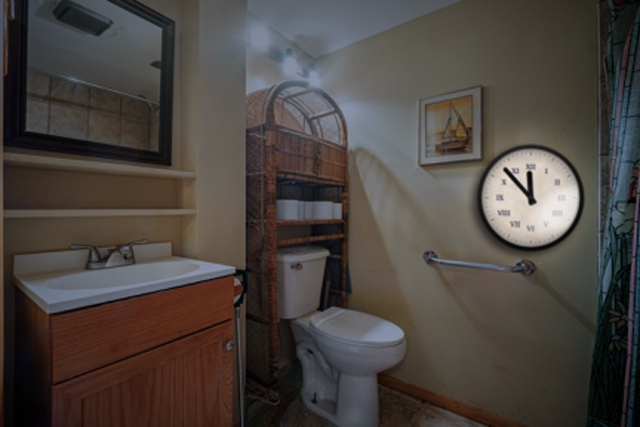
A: 11 h 53 min
